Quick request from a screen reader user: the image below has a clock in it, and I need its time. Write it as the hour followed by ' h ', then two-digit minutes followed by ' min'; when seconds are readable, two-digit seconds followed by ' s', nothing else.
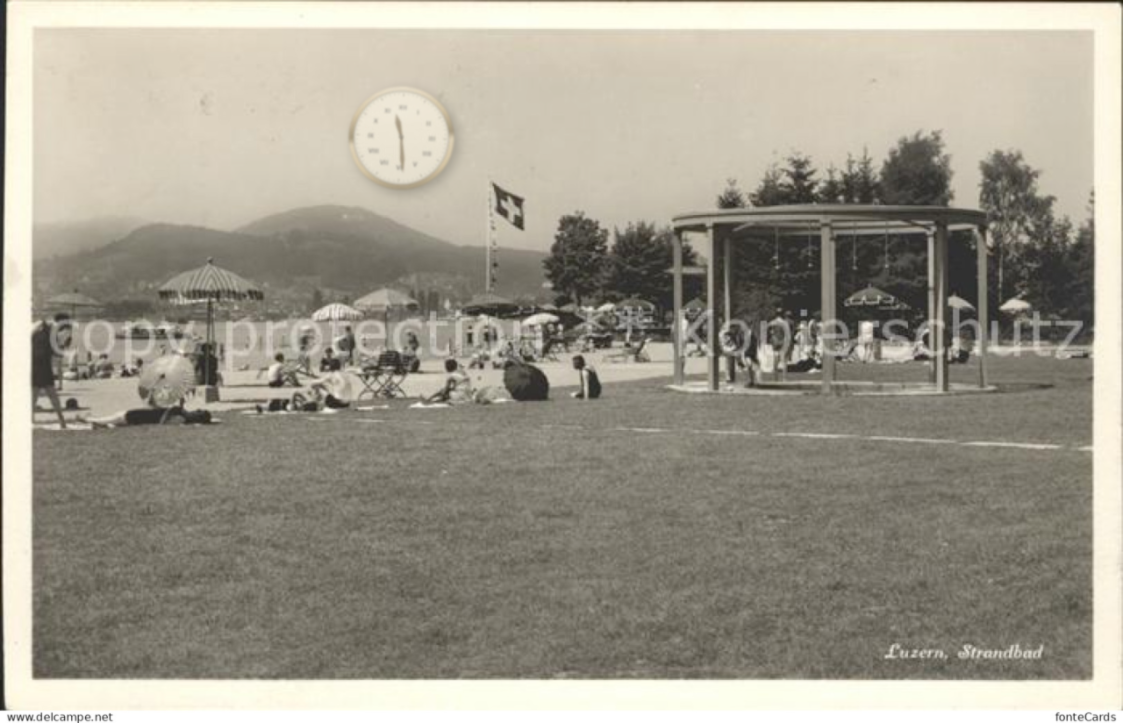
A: 11 h 29 min
